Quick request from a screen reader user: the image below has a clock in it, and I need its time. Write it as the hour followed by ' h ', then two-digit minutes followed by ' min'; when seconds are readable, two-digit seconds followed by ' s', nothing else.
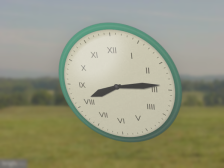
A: 8 h 14 min
